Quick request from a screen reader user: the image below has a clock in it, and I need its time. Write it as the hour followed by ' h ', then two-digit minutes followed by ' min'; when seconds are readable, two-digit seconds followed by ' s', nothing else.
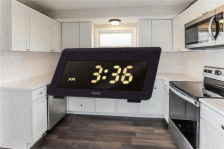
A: 3 h 36 min
